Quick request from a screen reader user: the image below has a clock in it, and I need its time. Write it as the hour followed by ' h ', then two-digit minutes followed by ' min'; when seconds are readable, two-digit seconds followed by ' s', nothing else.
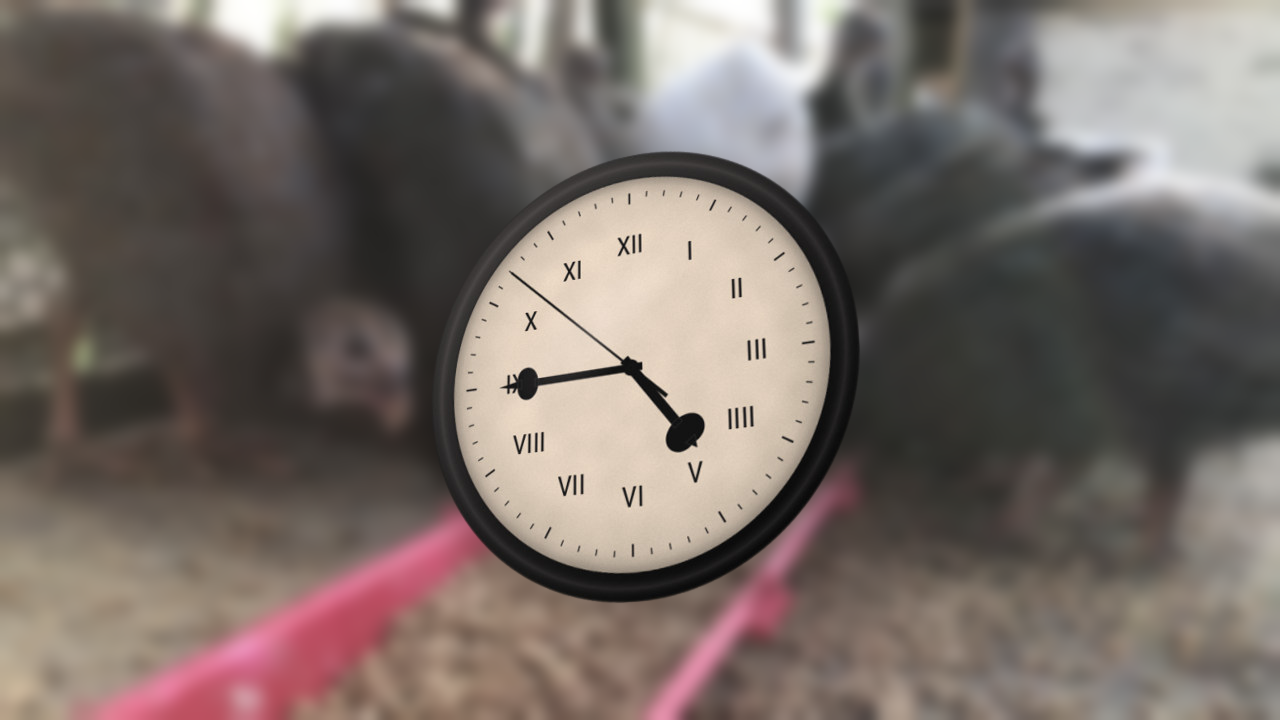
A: 4 h 44 min 52 s
